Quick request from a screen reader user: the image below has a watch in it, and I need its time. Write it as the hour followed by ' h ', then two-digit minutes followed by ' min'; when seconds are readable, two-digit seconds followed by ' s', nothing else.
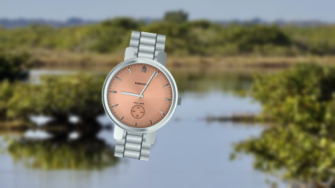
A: 9 h 04 min
